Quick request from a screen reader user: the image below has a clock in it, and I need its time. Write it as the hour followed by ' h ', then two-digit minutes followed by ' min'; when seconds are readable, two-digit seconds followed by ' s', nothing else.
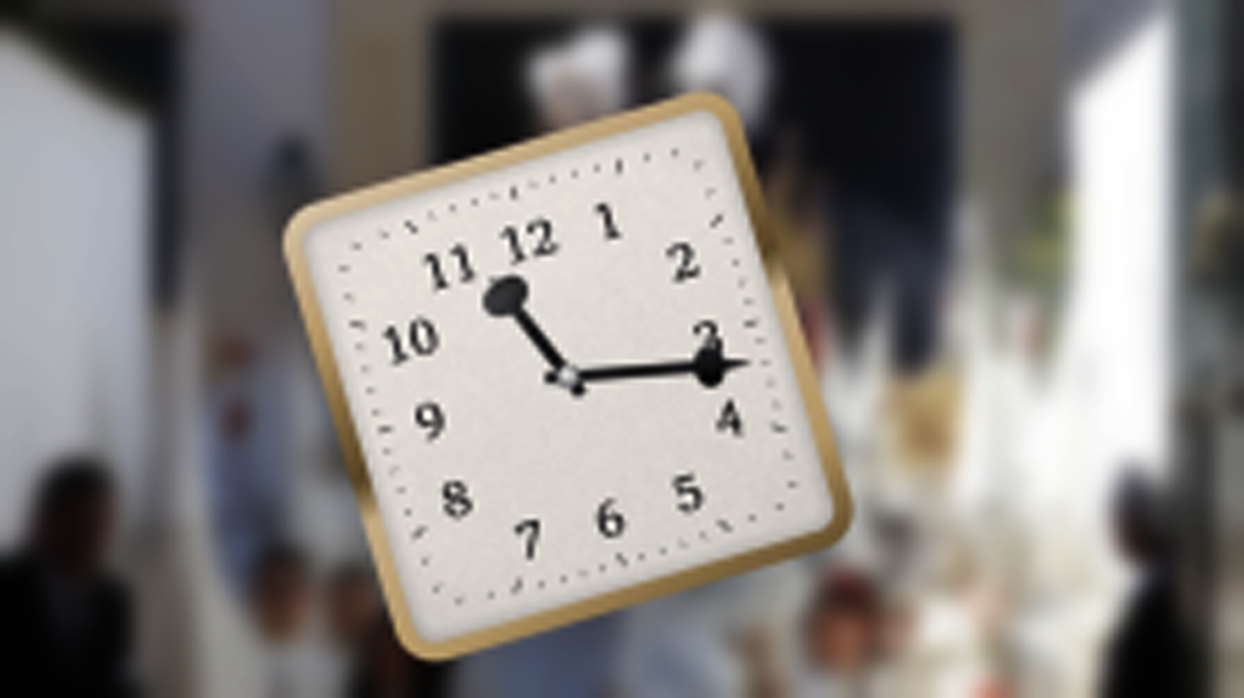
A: 11 h 17 min
